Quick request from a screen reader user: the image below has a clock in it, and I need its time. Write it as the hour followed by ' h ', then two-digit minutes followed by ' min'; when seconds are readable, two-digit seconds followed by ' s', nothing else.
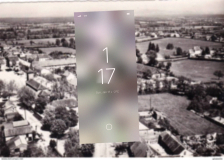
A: 1 h 17 min
